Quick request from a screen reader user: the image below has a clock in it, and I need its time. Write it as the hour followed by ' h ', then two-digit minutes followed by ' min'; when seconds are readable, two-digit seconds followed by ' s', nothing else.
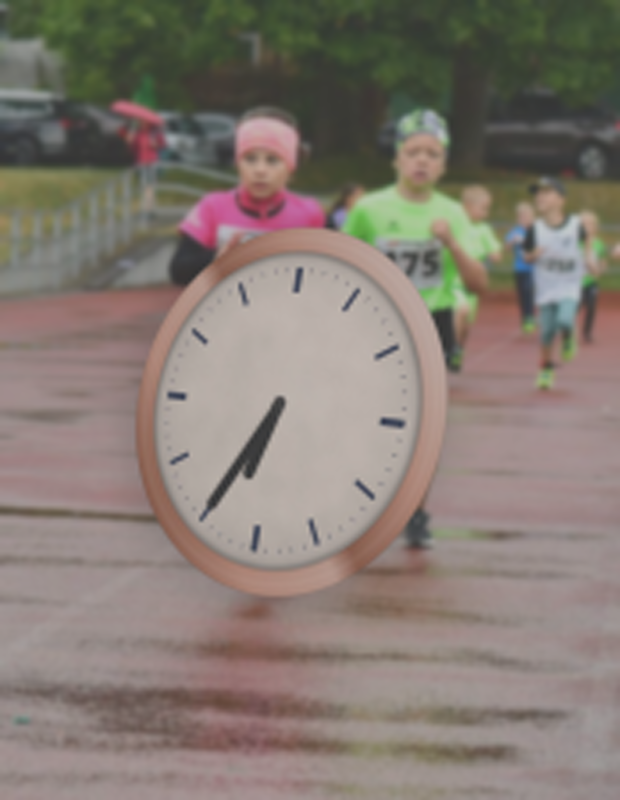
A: 6 h 35 min
